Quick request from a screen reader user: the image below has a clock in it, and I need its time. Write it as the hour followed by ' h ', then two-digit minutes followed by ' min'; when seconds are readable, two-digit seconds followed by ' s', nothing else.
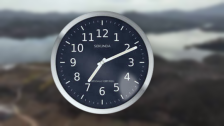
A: 7 h 11 min
